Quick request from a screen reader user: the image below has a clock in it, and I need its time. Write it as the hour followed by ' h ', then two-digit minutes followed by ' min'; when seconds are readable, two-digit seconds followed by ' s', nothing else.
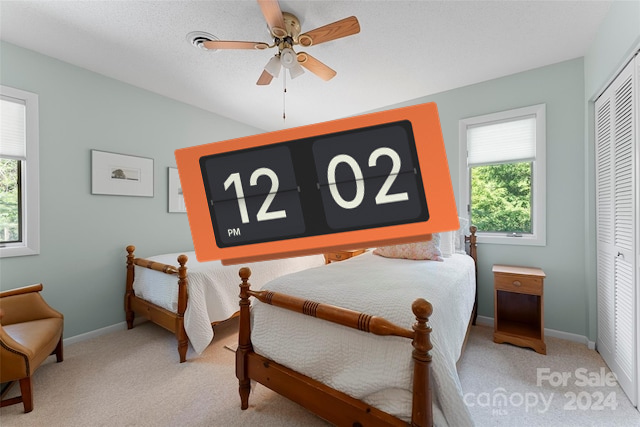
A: 12 h 02 min
